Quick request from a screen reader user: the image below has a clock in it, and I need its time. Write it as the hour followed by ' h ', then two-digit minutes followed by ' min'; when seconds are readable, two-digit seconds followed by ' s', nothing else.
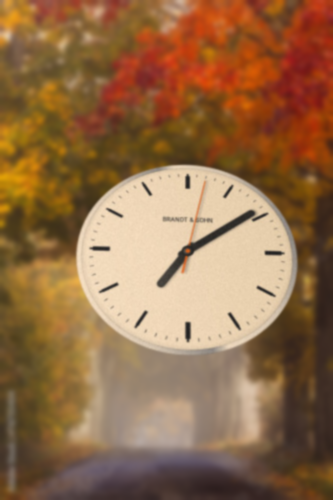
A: 7 h 09 min 02 s
